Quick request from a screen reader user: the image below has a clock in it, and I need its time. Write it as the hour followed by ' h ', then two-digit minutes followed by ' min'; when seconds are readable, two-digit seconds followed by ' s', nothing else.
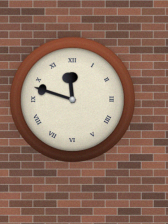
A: 11 h 48 min
